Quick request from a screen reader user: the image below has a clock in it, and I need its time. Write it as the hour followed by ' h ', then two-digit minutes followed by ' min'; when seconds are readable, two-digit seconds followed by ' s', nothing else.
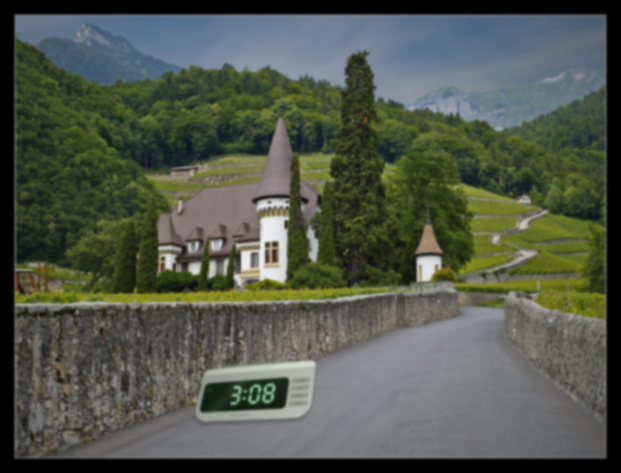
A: 3 h 08 min
